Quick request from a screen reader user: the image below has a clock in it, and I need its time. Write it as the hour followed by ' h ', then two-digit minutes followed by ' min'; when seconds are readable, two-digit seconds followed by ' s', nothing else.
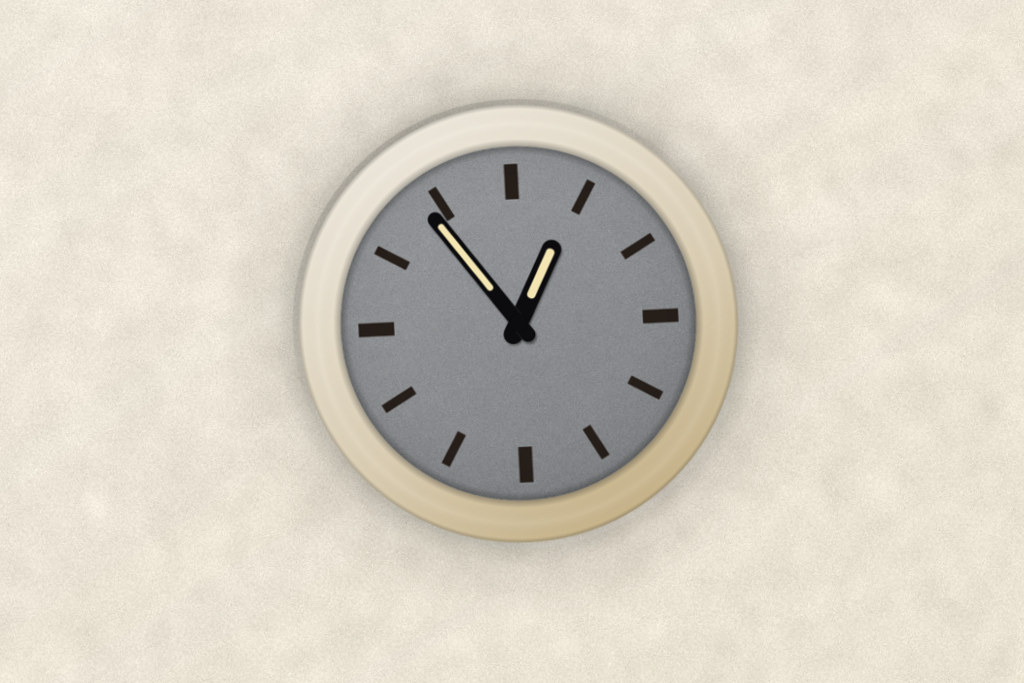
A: 12 h 54 min
